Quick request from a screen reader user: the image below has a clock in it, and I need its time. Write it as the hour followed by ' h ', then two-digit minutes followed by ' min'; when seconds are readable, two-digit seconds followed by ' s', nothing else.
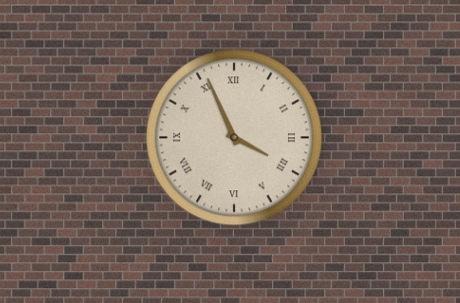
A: 3 h 56 min
